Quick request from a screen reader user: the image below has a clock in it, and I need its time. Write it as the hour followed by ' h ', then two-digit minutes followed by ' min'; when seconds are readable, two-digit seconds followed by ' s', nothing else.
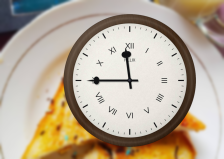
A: 11 h 45 min
